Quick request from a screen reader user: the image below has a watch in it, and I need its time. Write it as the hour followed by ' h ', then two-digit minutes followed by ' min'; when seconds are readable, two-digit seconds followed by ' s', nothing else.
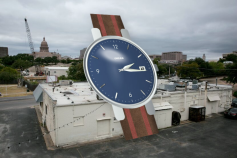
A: 2 h 16 min
